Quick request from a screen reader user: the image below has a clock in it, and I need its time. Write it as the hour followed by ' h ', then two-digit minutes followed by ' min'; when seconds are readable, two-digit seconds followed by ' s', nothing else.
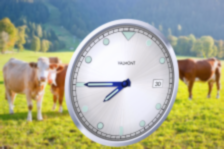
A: 7 h 45 min
